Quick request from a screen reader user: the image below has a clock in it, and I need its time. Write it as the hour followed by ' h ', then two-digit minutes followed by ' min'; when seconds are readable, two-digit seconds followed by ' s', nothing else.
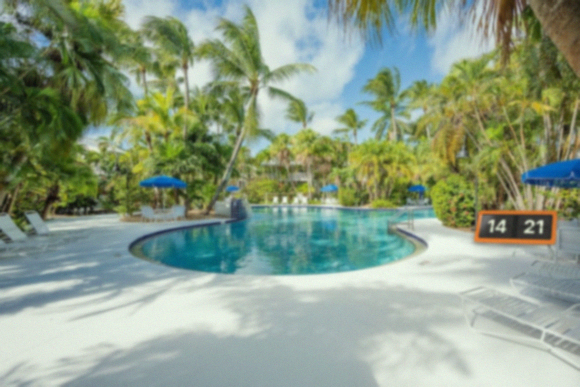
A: 14 h 21 min
